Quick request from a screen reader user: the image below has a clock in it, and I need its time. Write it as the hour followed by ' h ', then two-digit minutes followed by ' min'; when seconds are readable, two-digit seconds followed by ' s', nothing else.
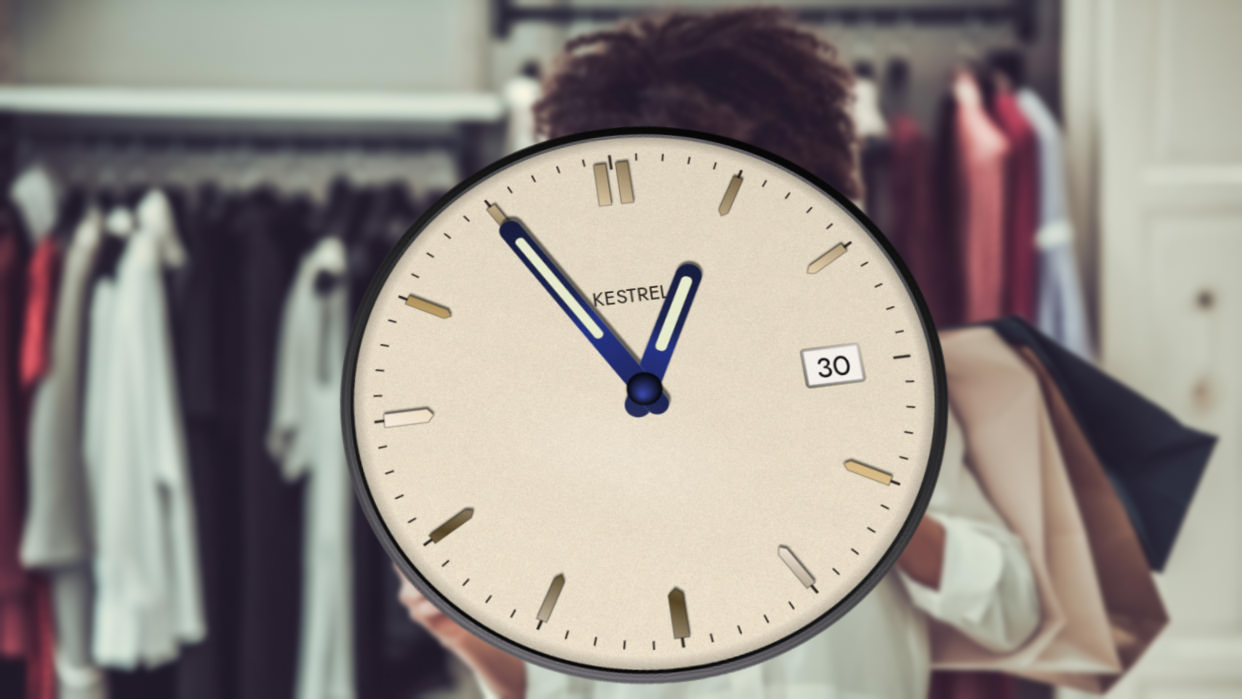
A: 12 h 55 min
